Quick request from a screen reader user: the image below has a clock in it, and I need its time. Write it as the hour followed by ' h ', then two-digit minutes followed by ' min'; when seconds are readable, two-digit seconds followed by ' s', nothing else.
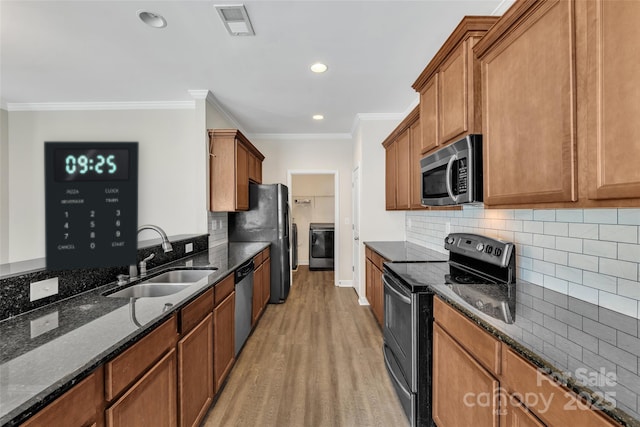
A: 9 h 25 min
